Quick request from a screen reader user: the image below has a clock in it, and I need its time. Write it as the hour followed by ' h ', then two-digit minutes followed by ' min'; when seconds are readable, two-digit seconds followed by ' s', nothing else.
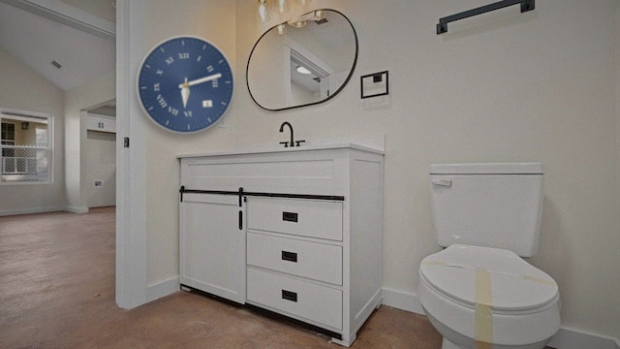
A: 6 h 13 min
